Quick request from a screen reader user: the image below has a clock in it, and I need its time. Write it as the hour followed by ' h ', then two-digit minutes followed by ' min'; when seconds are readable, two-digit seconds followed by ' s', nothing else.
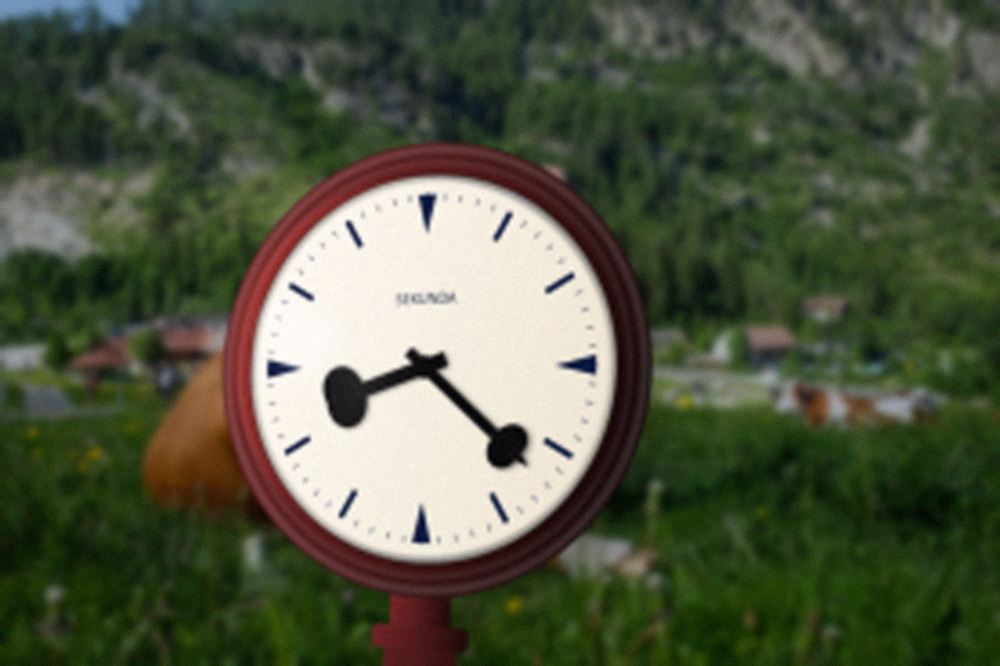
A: 8 h 22 min
